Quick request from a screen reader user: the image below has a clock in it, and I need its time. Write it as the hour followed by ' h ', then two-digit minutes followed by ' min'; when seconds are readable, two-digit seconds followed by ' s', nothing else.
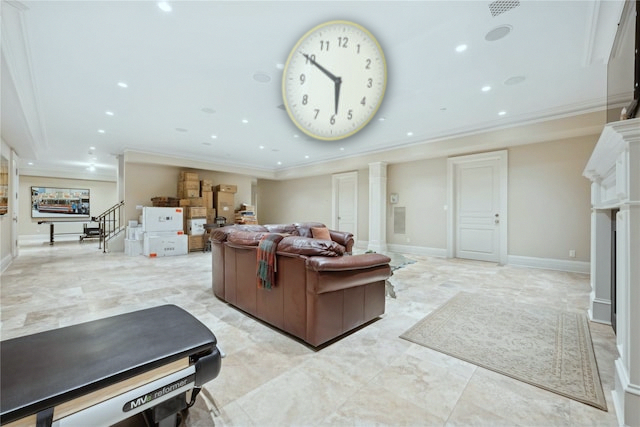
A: 5 h 50 min
